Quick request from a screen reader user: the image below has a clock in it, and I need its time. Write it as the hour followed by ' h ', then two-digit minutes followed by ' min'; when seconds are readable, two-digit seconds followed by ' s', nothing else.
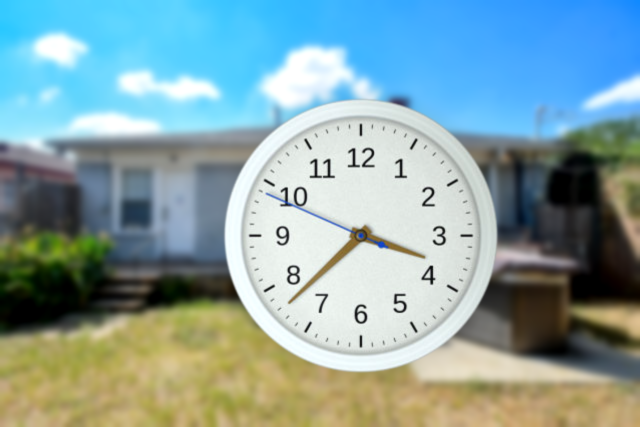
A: 3 h 37 min 49 s
